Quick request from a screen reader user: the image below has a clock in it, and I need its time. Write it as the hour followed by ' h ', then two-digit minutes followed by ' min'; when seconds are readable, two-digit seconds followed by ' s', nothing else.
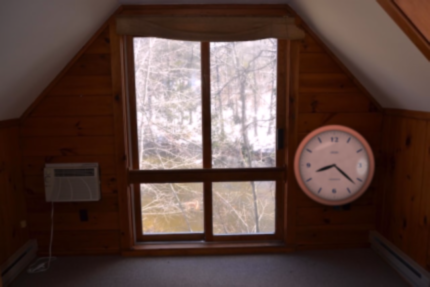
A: 8 h 22 min
